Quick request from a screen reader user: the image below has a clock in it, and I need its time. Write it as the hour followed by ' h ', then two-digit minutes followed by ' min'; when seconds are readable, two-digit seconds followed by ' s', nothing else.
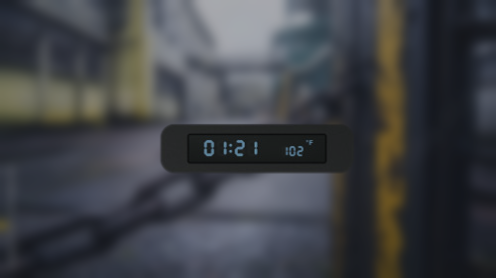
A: 1 h 21 min
